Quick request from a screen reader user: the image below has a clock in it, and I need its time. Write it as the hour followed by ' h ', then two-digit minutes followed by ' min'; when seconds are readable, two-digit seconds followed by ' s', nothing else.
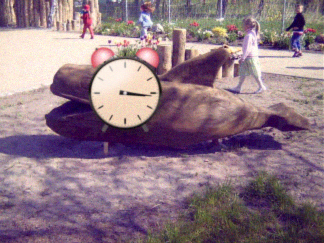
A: 3 h 16 min
